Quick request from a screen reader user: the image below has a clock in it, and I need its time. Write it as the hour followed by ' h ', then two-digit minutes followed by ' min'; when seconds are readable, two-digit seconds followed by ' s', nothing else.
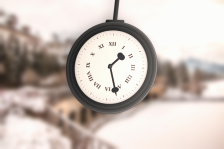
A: 1 h 27 min
